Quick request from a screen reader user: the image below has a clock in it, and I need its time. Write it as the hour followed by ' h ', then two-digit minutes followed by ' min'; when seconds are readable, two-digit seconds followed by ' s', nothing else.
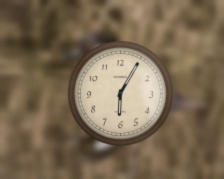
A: 6 h 05 min
